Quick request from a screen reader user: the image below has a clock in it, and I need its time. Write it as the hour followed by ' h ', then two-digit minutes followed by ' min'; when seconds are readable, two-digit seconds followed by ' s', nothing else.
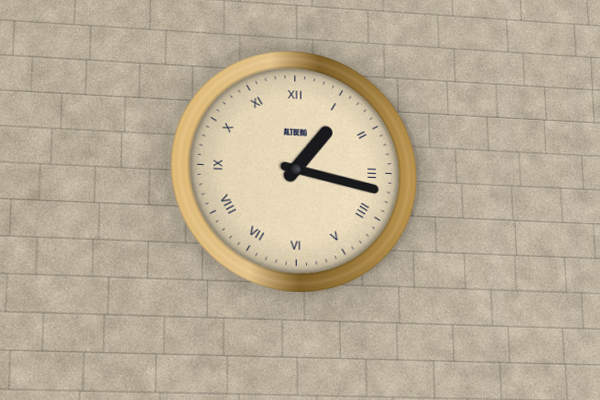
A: 1 h 17 min
